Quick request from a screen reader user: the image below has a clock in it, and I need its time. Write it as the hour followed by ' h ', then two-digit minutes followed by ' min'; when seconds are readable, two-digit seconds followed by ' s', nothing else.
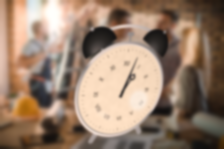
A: 1 h 03 min
